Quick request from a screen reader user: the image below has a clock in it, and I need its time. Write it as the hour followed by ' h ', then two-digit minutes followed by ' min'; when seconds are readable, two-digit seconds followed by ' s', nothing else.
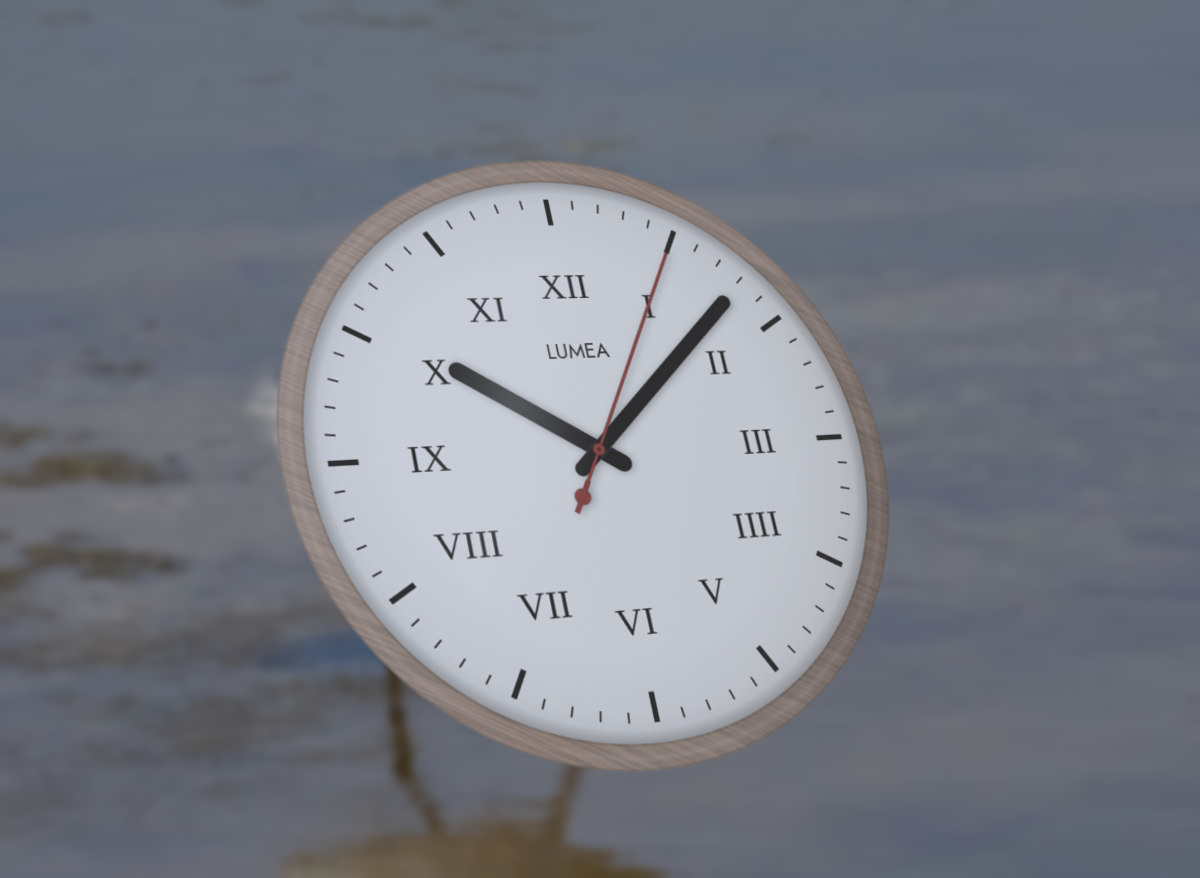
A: 10 h 08 min 05 s
